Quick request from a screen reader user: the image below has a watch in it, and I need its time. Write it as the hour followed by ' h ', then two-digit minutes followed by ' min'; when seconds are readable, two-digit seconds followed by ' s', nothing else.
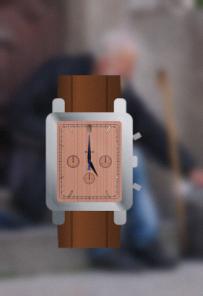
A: 5 h 00 min
